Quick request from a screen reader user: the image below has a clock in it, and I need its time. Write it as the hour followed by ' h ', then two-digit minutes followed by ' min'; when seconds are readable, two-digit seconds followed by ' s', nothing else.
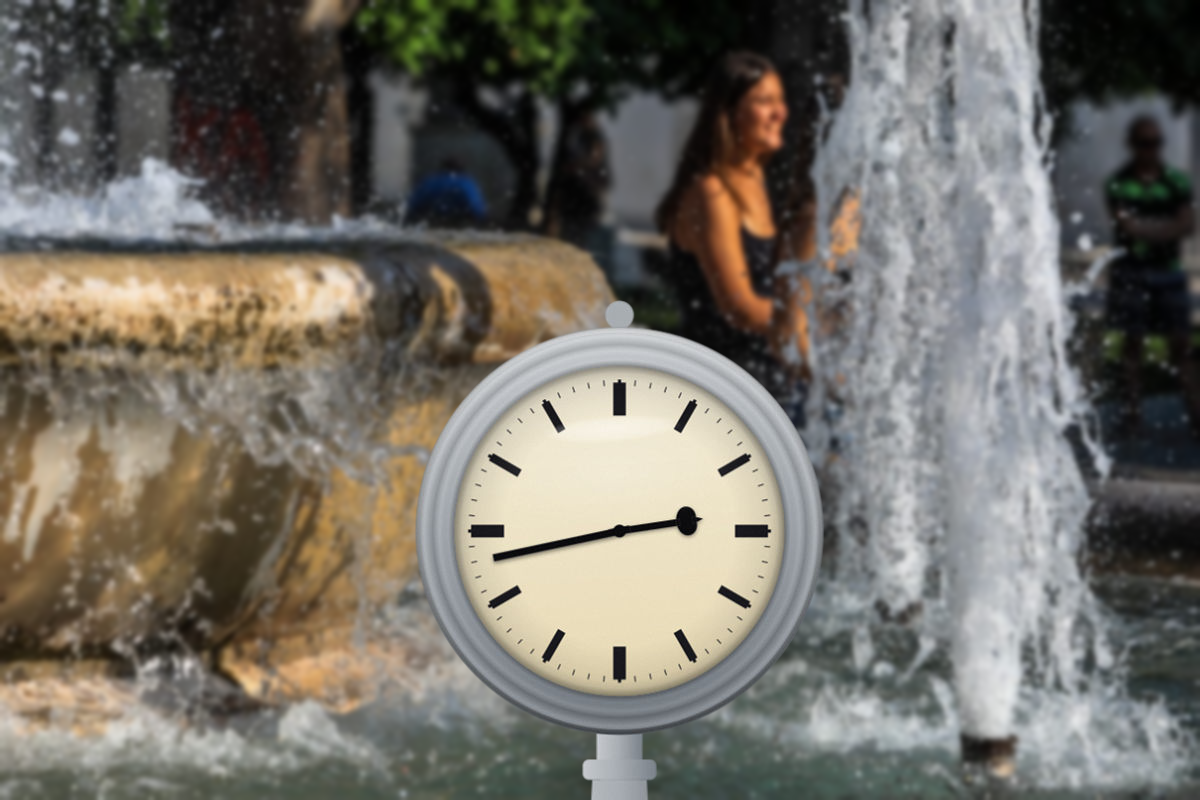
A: 2 h 43 min
